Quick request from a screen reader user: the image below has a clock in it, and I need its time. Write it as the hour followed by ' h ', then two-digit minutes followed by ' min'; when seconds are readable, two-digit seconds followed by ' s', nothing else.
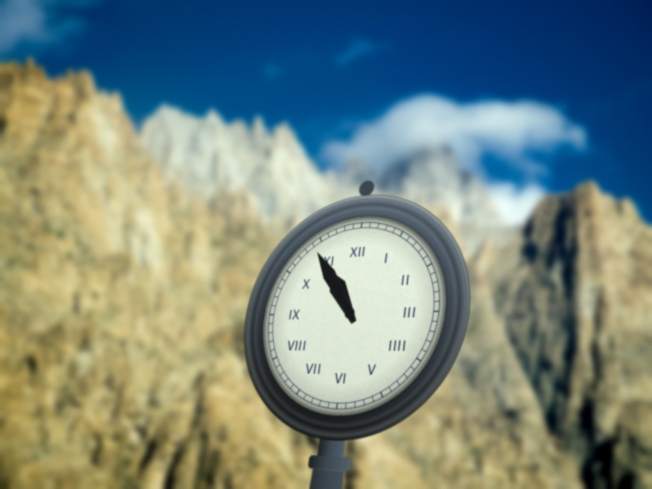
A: 10 h 54 min
